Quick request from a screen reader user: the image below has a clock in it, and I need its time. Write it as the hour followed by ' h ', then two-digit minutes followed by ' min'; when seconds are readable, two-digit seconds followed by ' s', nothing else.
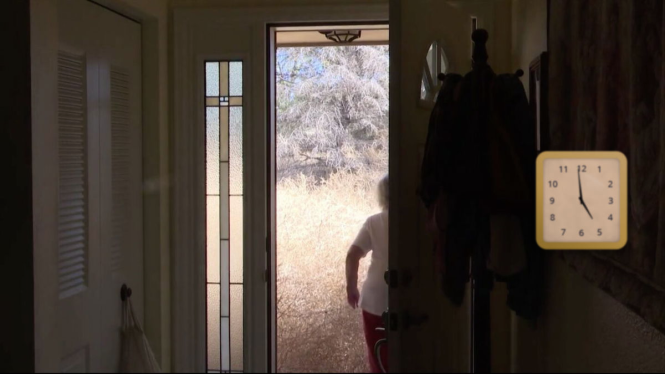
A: 4 h 59 min
